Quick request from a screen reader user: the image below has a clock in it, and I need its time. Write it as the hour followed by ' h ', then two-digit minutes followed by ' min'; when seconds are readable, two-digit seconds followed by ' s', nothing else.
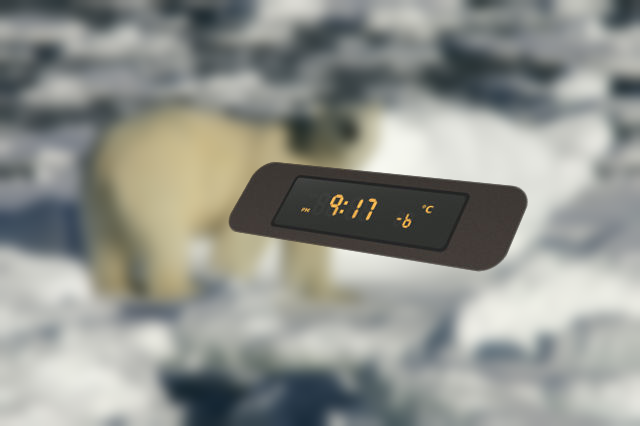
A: 9 h 17 min
